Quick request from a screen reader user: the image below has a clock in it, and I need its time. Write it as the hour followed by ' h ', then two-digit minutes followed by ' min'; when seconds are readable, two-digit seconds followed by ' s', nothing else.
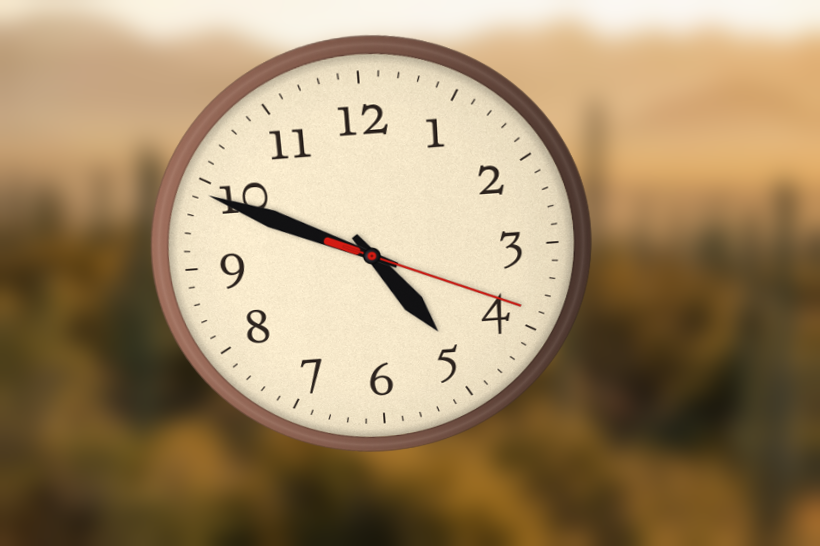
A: 4 h 49 min 19 s
